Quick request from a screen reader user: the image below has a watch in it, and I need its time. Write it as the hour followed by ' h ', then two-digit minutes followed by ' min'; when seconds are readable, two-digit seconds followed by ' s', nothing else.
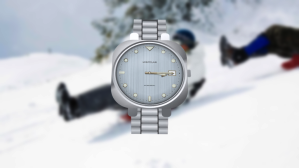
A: 3 h 15 min
